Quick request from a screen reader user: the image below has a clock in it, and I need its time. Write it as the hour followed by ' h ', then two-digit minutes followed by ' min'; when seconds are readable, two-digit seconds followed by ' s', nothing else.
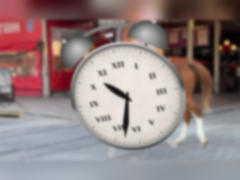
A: 10 h 33 min
